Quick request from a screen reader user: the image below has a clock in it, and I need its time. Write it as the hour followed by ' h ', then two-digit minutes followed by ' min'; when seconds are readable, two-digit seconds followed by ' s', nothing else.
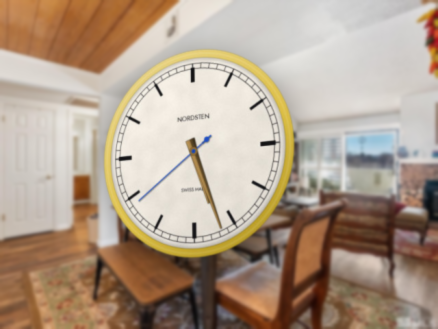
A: 5 h 26 min 39 s
